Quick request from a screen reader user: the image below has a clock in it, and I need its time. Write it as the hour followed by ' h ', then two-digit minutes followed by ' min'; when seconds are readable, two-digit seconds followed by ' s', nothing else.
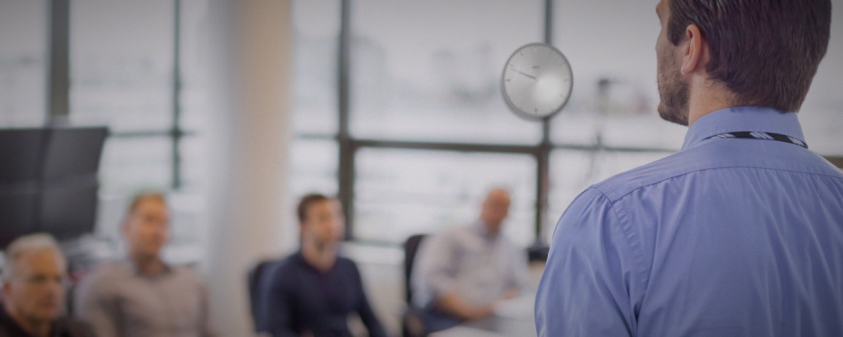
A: 9 h 49 min
